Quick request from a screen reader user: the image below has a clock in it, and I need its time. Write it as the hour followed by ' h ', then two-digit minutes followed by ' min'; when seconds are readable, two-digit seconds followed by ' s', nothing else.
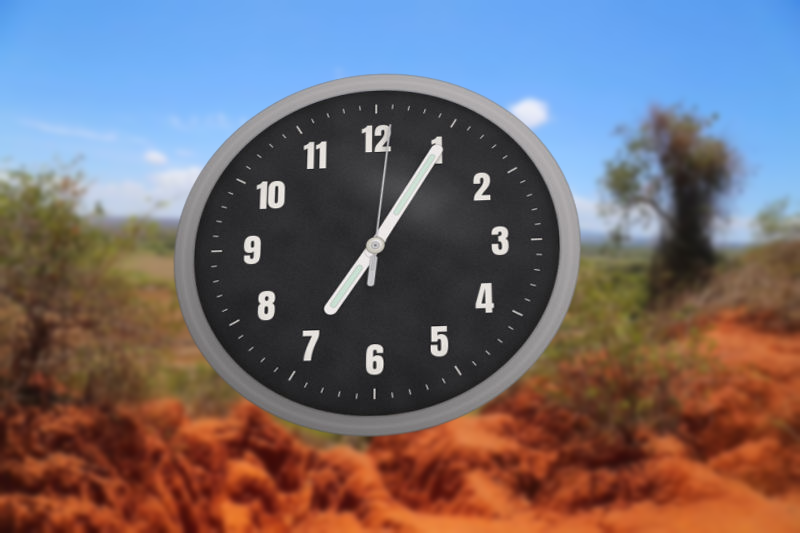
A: 7 h 05 min 01 s
